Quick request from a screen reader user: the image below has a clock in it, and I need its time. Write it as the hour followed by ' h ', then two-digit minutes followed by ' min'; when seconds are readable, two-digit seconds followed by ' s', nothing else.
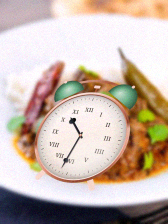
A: 10 h 32 min
